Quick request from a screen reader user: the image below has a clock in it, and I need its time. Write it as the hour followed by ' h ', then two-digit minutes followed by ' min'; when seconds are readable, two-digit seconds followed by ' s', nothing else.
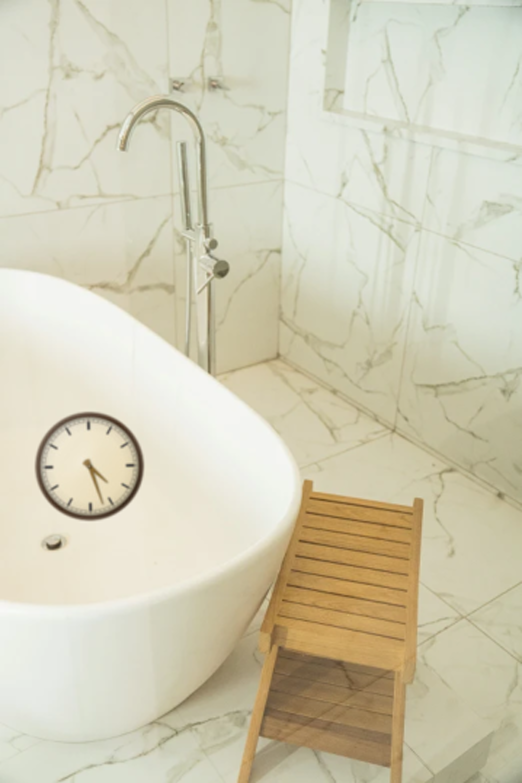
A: 4 h 27 min
